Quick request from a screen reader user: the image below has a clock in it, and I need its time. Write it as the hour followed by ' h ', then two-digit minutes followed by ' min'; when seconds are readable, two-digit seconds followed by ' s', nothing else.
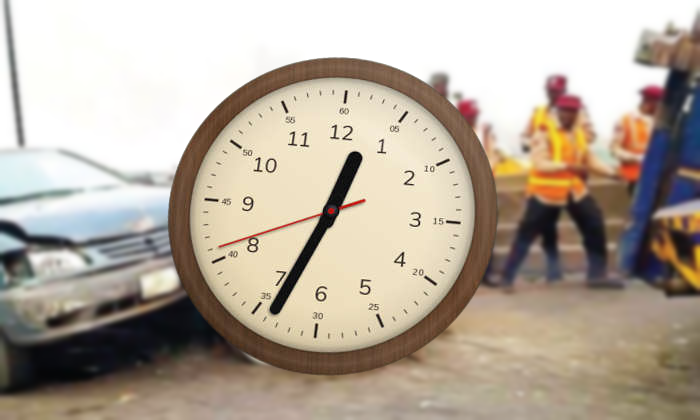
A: 12 h 33 min 41 s
